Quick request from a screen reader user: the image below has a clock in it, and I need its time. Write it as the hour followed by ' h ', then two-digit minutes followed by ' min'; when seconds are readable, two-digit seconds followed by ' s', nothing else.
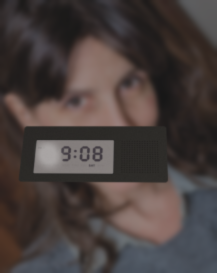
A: 9 h 08 min
